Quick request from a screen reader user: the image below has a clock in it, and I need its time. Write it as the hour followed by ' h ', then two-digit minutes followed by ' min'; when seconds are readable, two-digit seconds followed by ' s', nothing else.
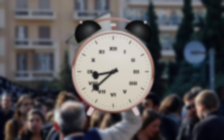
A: 8 h 38 min
